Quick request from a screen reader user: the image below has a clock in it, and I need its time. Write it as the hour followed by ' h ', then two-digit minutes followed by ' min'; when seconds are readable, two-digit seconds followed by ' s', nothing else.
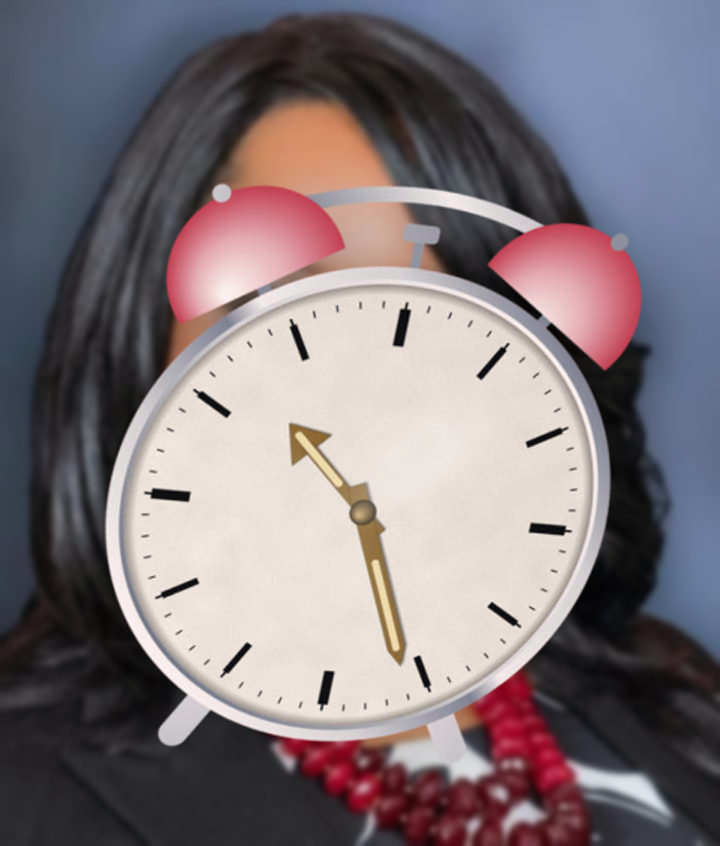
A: 10 h 26 min
